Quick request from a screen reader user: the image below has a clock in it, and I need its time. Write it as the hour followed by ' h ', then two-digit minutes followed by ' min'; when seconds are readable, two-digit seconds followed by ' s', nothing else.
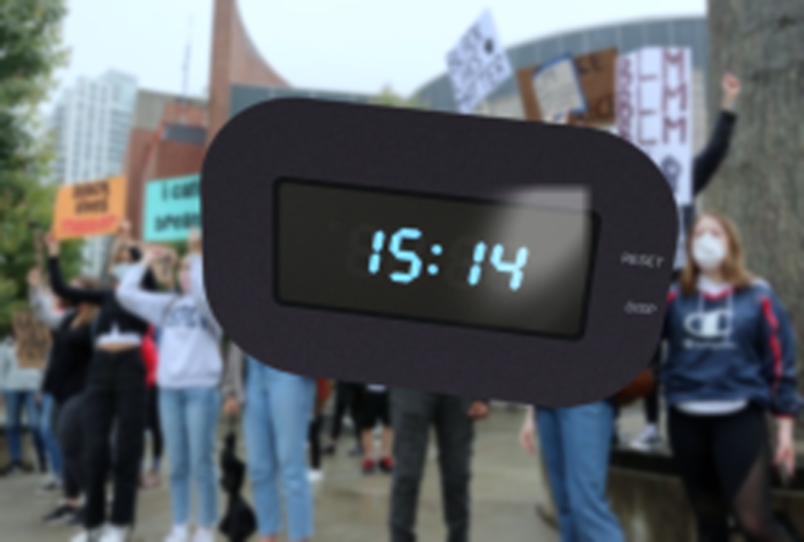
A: 15 h 14 min
